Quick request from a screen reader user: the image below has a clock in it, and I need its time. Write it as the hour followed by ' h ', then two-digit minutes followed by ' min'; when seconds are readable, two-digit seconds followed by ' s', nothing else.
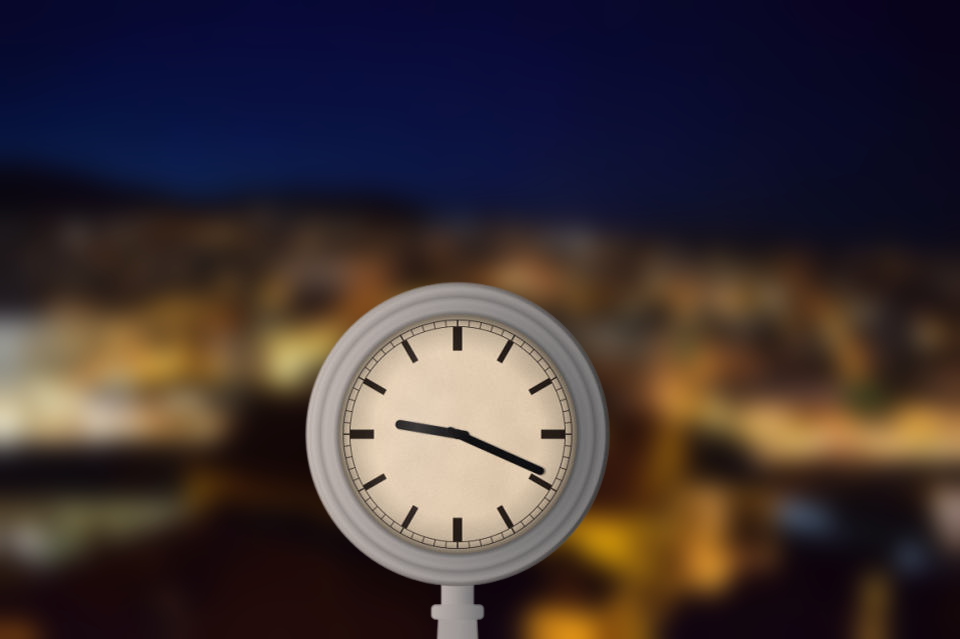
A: 9 h 19 min
